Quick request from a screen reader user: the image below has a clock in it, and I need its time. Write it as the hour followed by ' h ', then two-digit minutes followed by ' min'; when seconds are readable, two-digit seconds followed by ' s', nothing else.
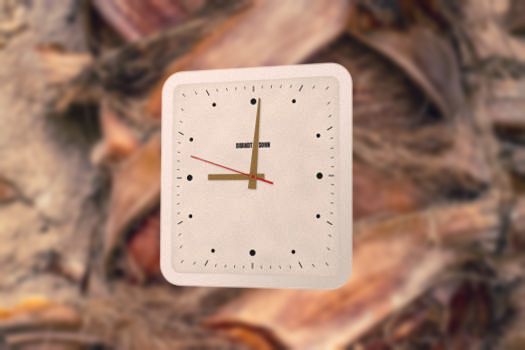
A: 9 h 00 min 48 s
